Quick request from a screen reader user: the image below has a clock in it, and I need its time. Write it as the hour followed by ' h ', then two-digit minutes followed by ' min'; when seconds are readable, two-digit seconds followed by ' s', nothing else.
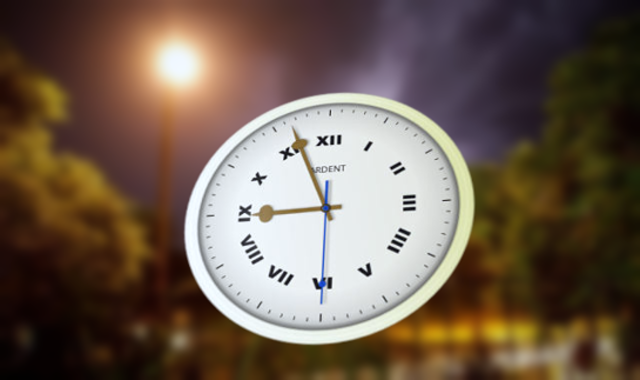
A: 8 h 56 min 30 s
